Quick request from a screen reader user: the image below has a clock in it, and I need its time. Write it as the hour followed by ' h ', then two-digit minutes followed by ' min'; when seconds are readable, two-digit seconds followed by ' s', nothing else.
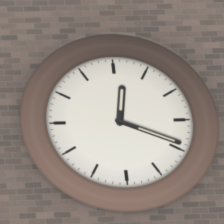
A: 12 h 19 min
